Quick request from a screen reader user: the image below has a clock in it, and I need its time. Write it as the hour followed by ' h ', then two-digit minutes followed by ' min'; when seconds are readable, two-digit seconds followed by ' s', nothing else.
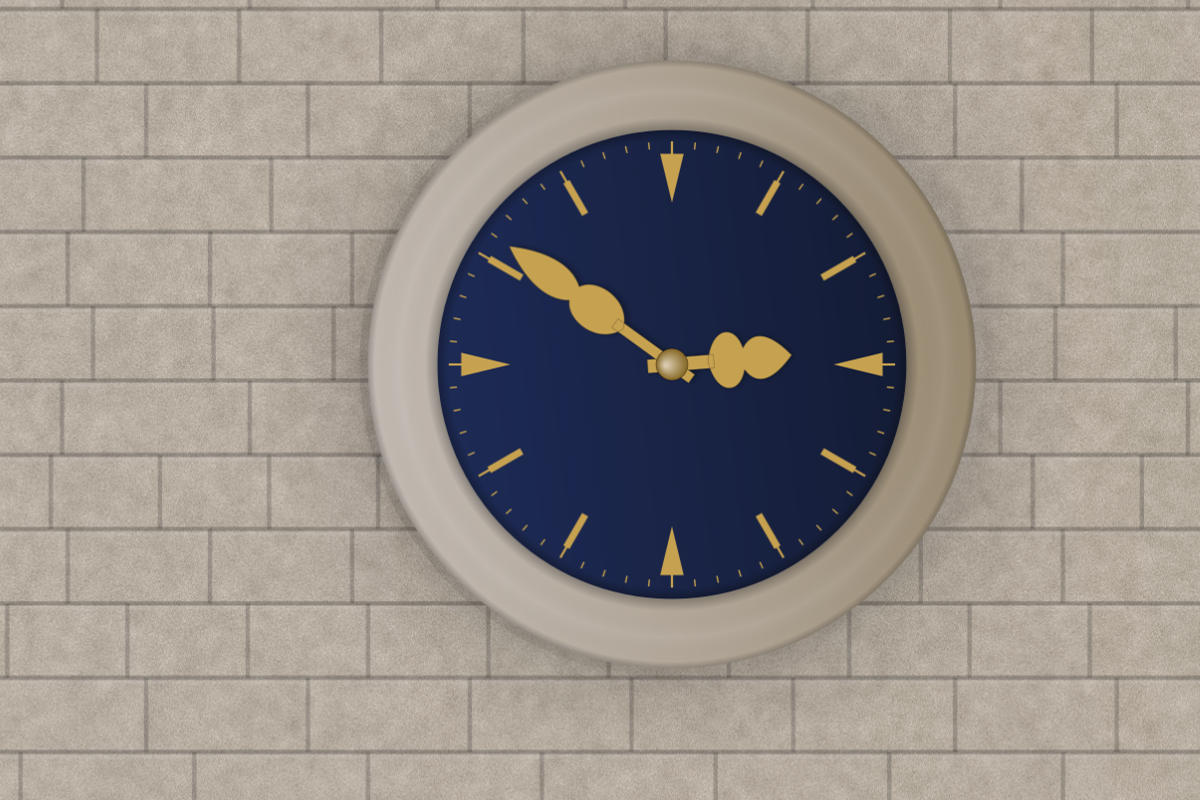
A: 2 h 51 min
